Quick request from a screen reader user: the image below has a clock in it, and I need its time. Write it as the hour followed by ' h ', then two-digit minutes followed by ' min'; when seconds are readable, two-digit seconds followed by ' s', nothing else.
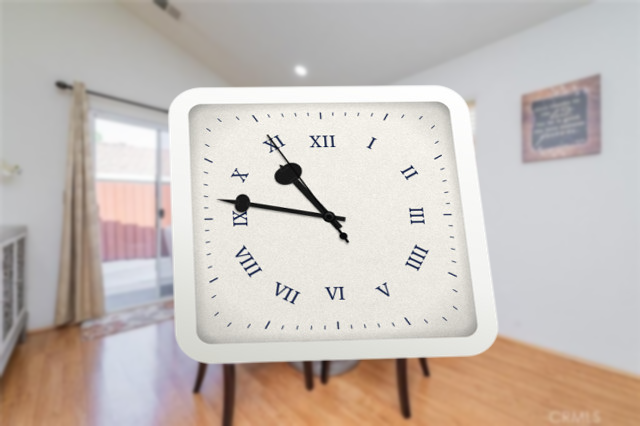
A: 10 h 46 min 55 s
